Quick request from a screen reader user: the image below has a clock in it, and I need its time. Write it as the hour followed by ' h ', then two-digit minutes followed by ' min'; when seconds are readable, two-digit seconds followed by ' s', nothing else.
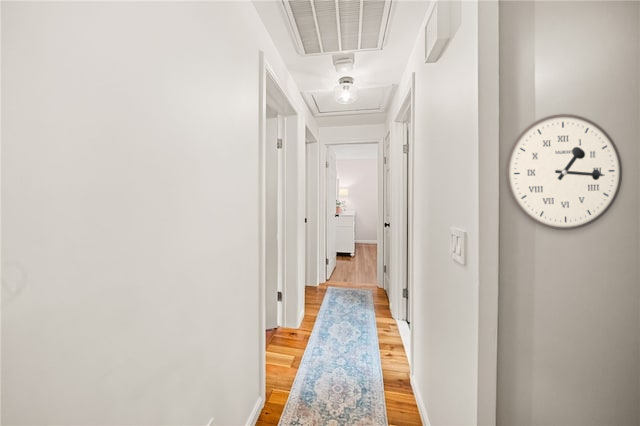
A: 1 h 16 min
